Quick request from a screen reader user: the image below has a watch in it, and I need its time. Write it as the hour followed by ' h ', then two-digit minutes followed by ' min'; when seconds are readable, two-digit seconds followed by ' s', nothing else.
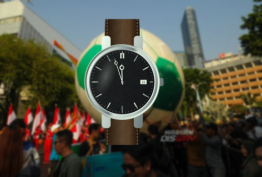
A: 11 h 57 min
